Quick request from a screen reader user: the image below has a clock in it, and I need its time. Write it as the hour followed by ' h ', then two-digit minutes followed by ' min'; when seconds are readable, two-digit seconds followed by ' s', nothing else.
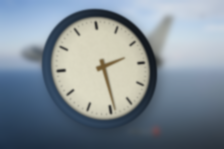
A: 2 h 29 min
